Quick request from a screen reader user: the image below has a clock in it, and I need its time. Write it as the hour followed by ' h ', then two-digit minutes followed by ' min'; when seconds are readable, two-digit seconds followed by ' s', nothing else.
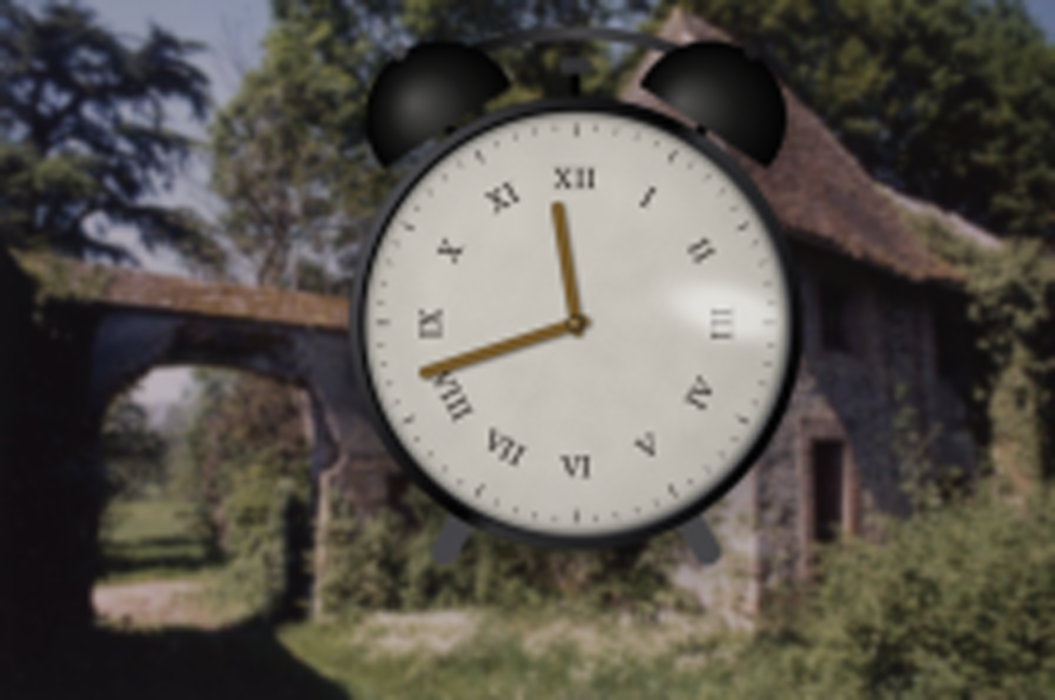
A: 11 h 42 min
